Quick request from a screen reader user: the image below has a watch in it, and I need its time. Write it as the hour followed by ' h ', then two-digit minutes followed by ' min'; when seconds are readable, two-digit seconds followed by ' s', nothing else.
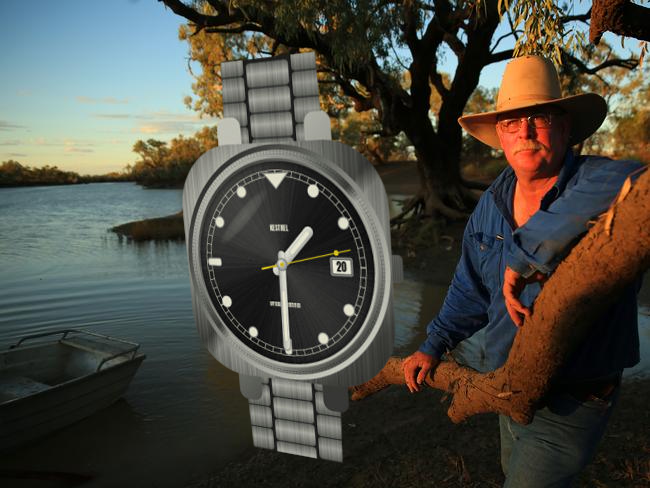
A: 1 h 30 min 13 s
